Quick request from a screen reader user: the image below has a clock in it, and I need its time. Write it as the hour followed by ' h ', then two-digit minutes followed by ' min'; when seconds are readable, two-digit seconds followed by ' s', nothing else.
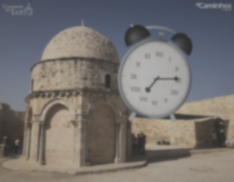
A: 7 h 14 min
